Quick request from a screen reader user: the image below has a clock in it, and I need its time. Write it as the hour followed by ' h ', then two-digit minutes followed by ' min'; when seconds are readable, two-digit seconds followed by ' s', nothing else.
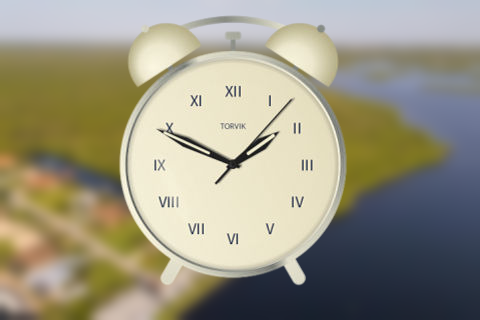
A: 1 h 49 min 07 s
